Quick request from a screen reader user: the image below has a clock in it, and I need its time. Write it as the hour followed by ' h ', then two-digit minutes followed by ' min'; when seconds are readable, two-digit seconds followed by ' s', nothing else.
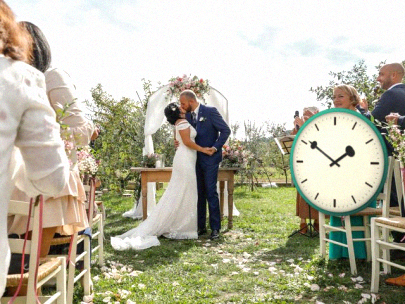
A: 1 h 51 min
